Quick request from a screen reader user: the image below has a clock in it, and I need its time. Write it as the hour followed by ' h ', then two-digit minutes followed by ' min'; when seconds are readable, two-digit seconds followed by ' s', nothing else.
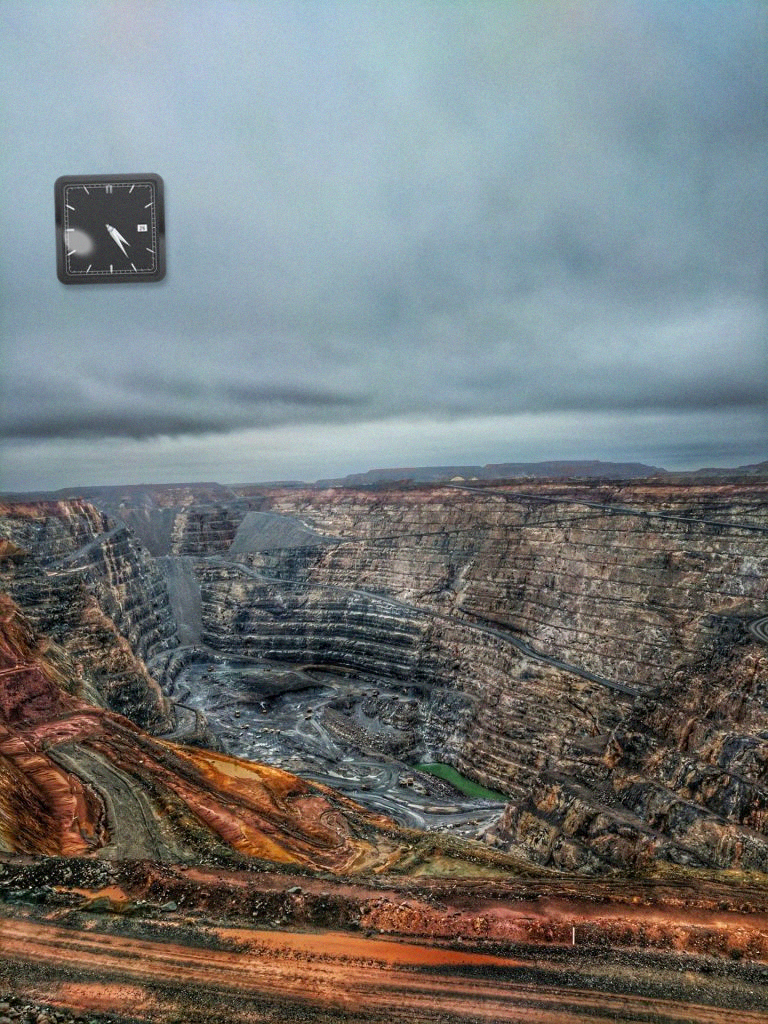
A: 4 h 25 min
